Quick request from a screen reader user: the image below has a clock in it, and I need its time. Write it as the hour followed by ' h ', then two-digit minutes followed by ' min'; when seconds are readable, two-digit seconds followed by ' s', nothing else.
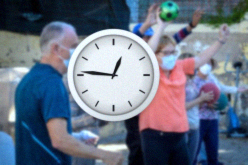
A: 12 h 46 min
